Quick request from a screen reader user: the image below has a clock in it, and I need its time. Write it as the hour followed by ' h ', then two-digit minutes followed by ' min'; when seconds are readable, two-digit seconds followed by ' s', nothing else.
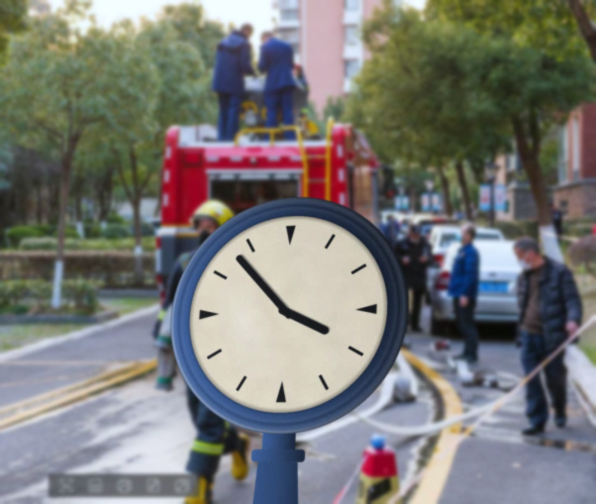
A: 3 h 53 min
